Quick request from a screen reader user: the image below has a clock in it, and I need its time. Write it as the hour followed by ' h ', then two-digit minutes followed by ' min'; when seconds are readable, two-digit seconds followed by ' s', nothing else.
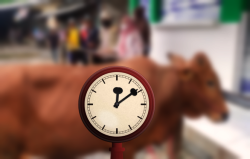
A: 12 h 09 min
